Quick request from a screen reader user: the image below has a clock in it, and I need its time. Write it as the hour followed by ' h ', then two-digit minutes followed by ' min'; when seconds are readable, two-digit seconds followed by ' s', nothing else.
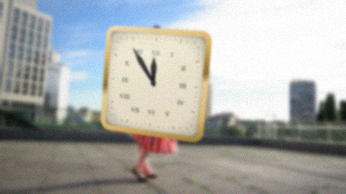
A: 11 h 54 min
